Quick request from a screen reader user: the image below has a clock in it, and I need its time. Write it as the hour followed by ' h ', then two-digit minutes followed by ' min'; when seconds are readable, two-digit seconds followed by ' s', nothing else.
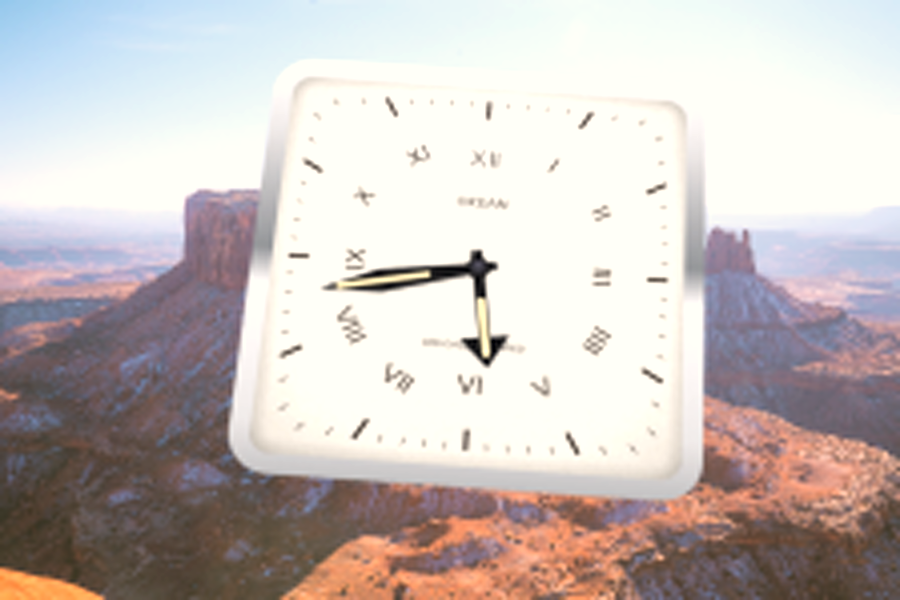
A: 5 h 43 min
